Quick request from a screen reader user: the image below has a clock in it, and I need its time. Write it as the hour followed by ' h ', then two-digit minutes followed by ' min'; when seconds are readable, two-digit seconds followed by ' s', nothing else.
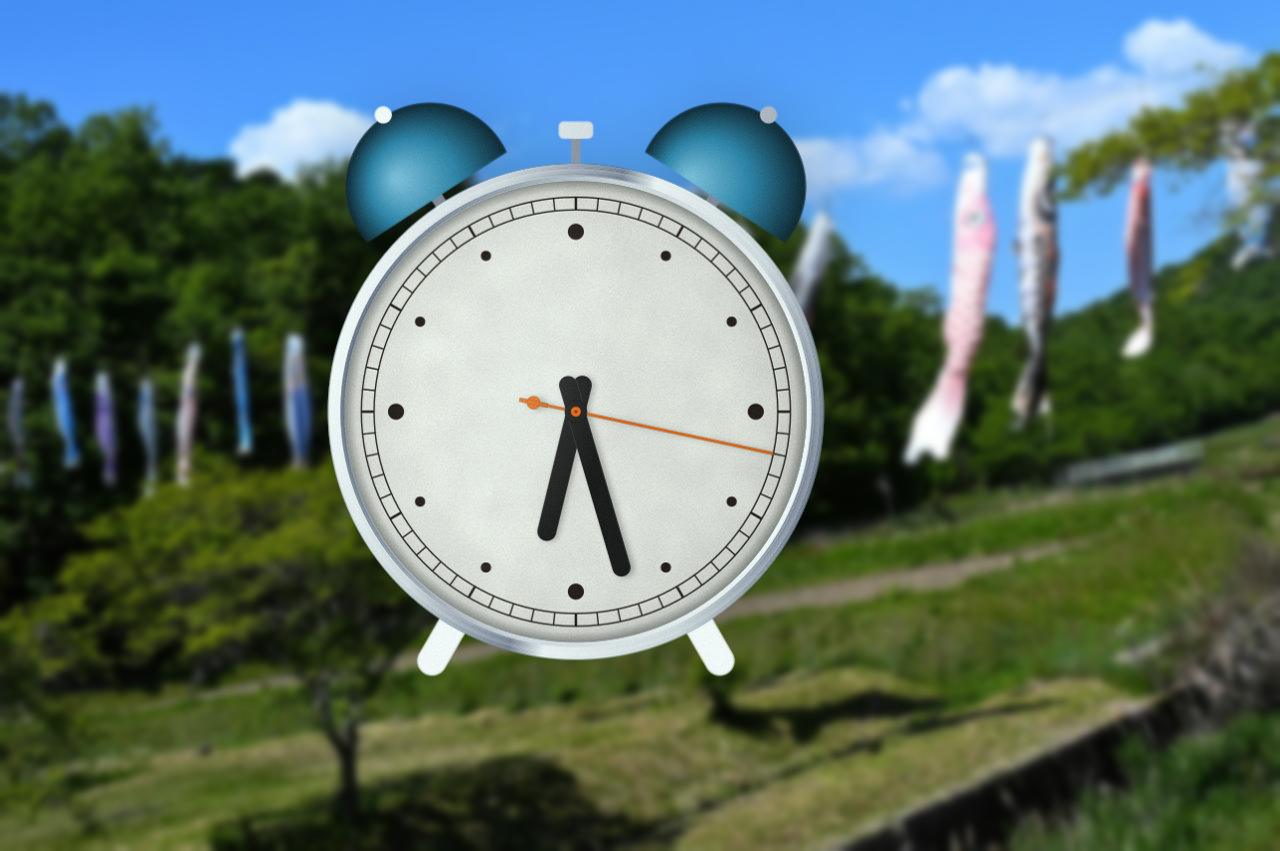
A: 6 h 27 min 17 s
